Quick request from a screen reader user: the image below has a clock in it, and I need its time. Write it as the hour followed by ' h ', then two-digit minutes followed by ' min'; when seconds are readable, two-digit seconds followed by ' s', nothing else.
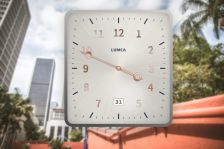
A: 3 h 49 min
